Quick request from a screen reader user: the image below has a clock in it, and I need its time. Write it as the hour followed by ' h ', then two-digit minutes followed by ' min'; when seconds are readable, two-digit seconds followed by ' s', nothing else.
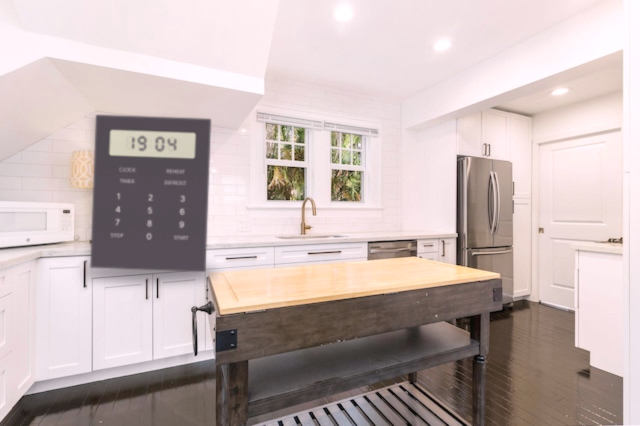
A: 19 h 04 min
